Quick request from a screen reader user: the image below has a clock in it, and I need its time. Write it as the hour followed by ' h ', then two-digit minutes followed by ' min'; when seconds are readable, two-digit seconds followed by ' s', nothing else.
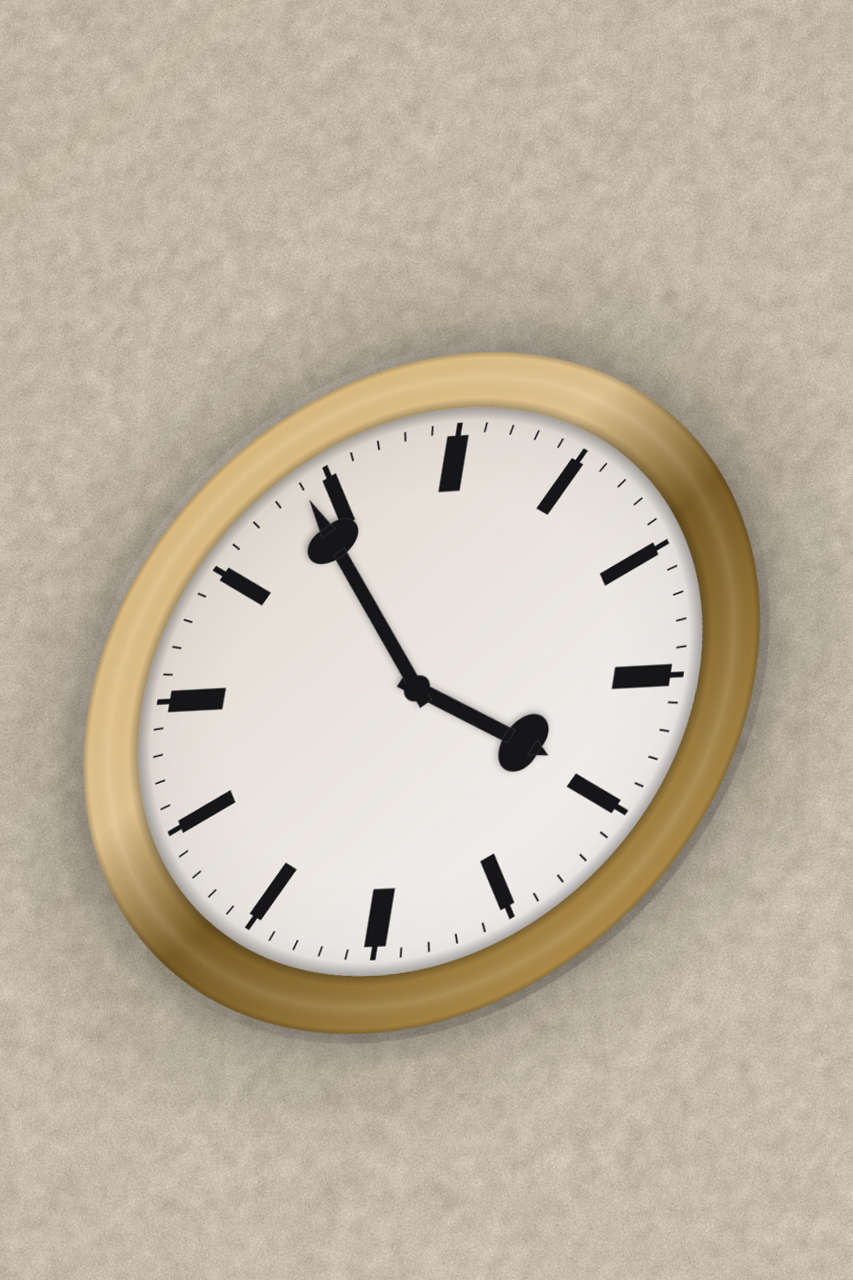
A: 3 h 54 min
